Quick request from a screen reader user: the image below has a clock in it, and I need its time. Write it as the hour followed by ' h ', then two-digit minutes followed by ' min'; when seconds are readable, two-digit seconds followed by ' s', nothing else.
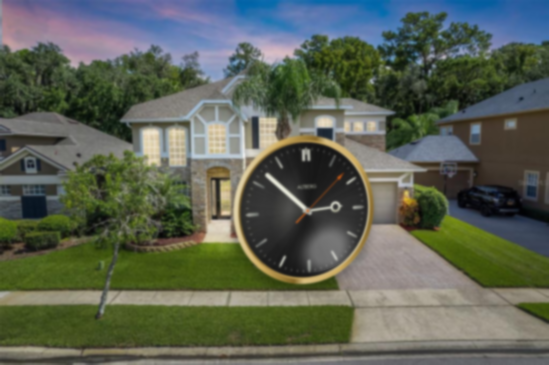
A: 2 h 52 min 08 s
